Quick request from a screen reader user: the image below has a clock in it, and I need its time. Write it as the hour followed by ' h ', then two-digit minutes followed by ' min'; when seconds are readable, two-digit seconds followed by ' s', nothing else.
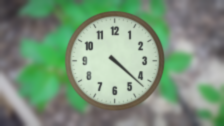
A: 4 h 22 min
